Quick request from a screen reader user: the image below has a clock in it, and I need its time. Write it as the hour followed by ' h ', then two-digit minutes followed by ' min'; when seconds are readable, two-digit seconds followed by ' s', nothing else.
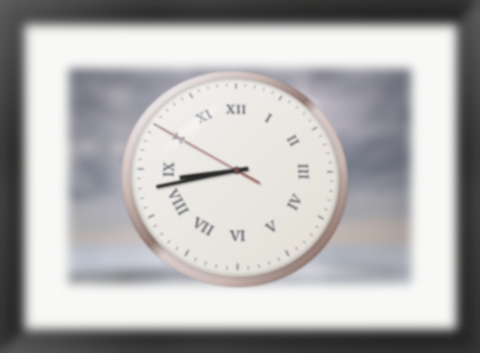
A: 8 h 42 min 50 s
